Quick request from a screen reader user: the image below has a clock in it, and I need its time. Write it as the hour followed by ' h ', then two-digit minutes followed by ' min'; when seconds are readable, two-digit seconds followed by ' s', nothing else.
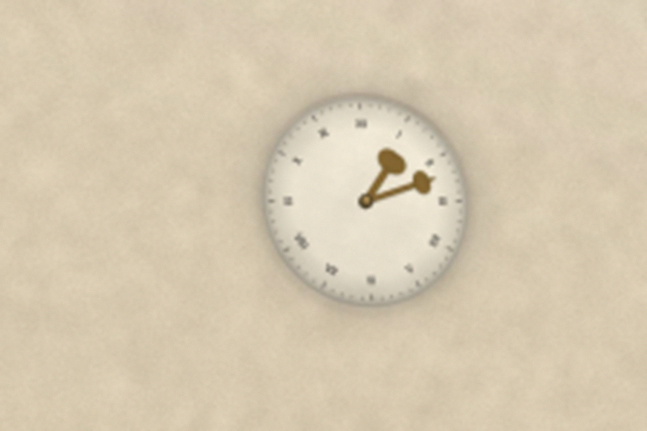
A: 1 h 12 min
